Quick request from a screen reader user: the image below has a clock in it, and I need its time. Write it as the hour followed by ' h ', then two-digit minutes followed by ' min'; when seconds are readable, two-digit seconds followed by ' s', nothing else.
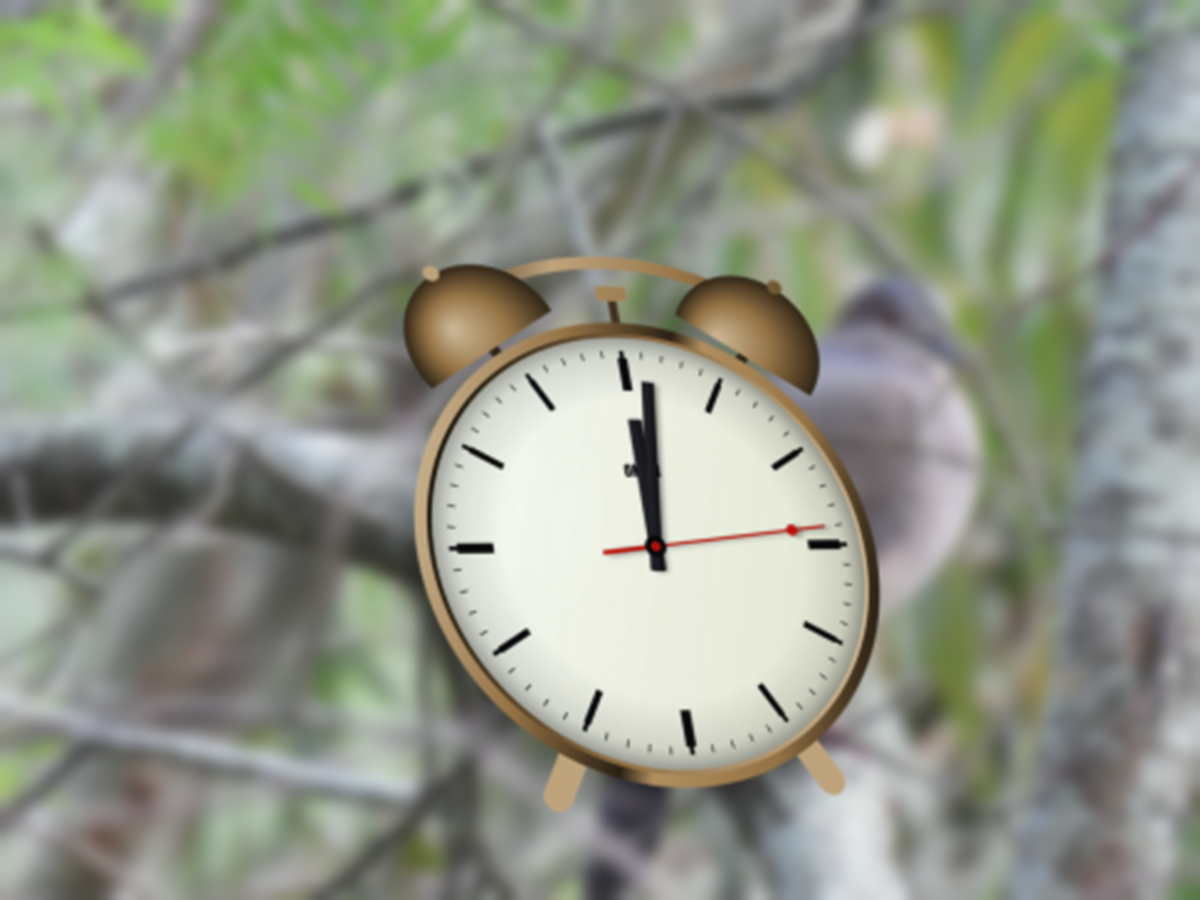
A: 12 h 01 min 14 s
